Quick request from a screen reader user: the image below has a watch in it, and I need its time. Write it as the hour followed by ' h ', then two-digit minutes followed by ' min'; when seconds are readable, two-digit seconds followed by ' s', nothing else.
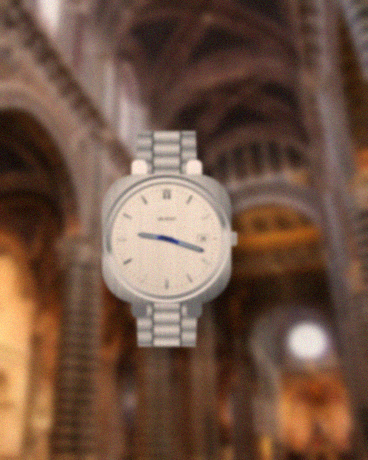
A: 9 h 18 min
